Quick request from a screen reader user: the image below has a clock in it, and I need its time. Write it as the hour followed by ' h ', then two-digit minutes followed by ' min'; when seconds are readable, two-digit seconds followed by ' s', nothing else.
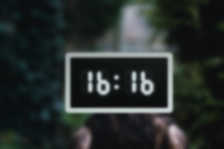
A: 16 h 16 min
